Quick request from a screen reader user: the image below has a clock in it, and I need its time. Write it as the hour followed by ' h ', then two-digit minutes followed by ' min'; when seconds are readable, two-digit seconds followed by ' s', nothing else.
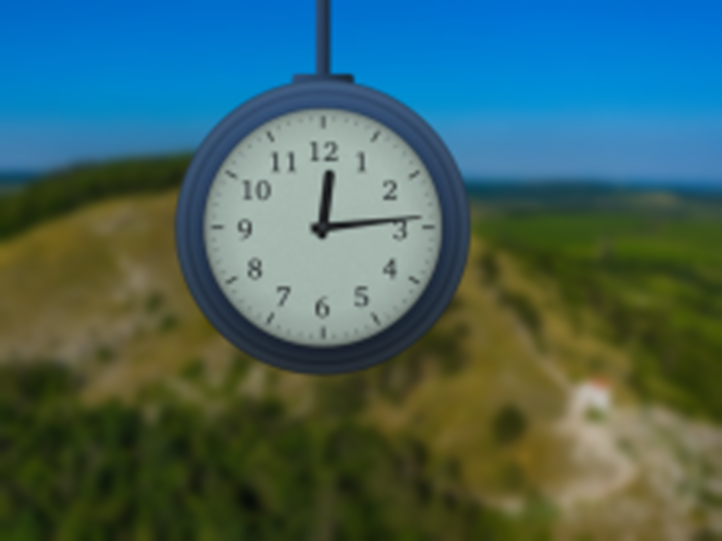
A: 12 h 14 min
